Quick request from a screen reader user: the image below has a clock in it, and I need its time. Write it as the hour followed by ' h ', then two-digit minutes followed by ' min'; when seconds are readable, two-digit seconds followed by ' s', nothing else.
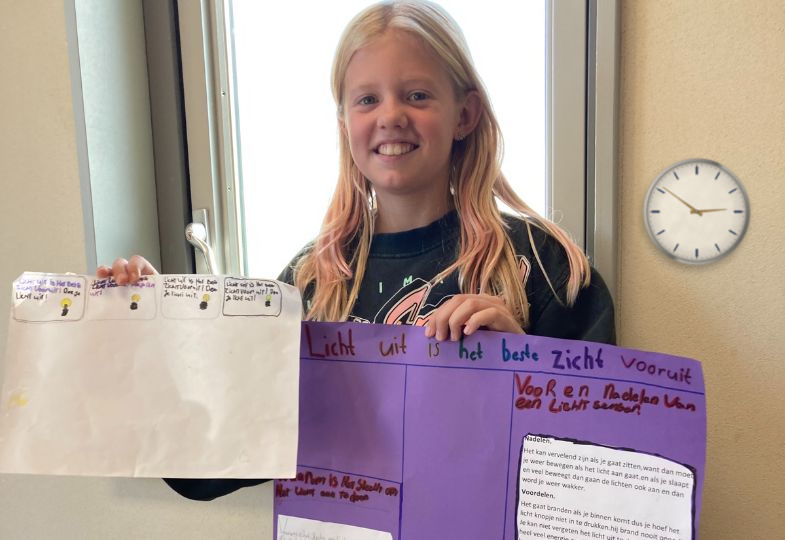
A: 2 h 51 min
